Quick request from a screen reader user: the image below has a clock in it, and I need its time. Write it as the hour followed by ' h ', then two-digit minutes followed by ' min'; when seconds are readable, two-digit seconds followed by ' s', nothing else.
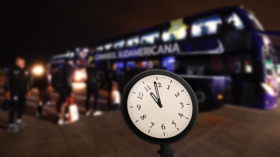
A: 10 h 59 min
